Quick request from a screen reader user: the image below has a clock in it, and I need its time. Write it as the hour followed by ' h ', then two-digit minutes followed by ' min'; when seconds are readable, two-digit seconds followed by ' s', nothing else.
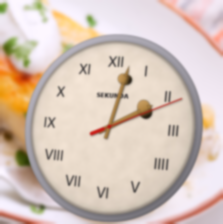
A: 2 h 02 min 11 s
